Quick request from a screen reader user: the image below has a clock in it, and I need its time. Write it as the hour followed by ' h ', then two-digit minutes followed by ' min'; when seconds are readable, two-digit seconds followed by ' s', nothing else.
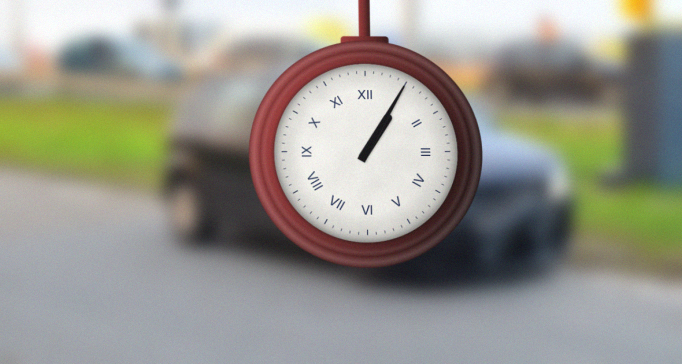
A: 1 h 05 min
